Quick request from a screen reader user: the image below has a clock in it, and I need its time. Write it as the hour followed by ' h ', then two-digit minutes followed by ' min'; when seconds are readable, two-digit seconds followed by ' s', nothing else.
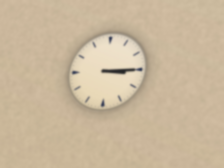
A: 3 h 15 min
